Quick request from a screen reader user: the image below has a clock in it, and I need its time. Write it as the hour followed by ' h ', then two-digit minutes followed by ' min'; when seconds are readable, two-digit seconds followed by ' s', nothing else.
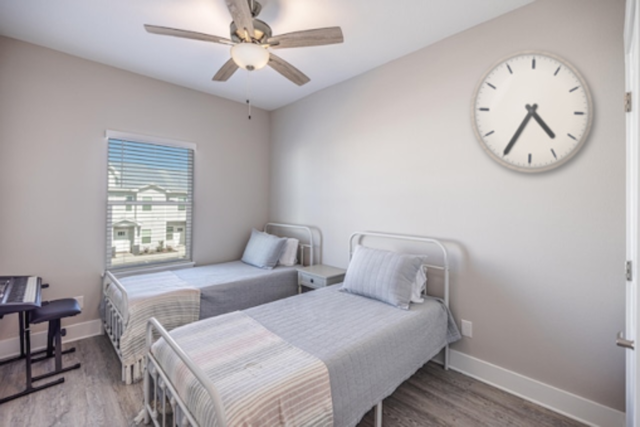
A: 4 h 35 min
